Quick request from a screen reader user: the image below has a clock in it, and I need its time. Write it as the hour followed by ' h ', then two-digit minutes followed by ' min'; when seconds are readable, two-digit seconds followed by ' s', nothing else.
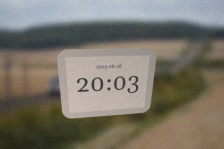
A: 20 h 03 min
